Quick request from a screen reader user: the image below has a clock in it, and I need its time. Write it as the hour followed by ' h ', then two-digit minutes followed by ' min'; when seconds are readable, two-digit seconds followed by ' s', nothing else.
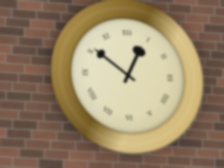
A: 12 h 51 min
